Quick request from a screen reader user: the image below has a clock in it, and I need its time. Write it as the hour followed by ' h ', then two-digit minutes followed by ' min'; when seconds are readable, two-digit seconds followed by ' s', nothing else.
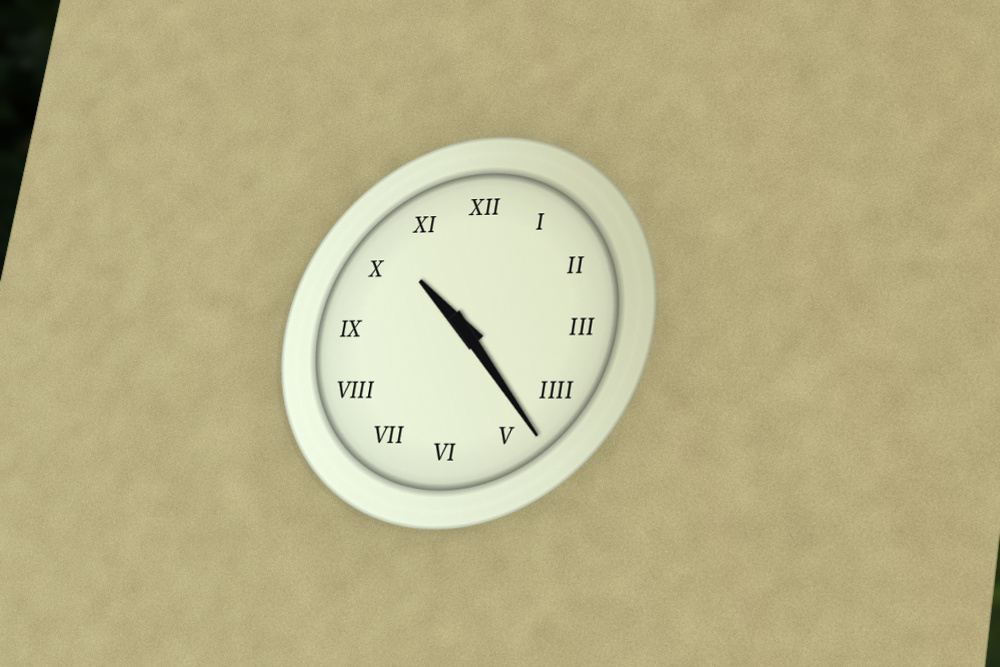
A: 10 h 23 min
